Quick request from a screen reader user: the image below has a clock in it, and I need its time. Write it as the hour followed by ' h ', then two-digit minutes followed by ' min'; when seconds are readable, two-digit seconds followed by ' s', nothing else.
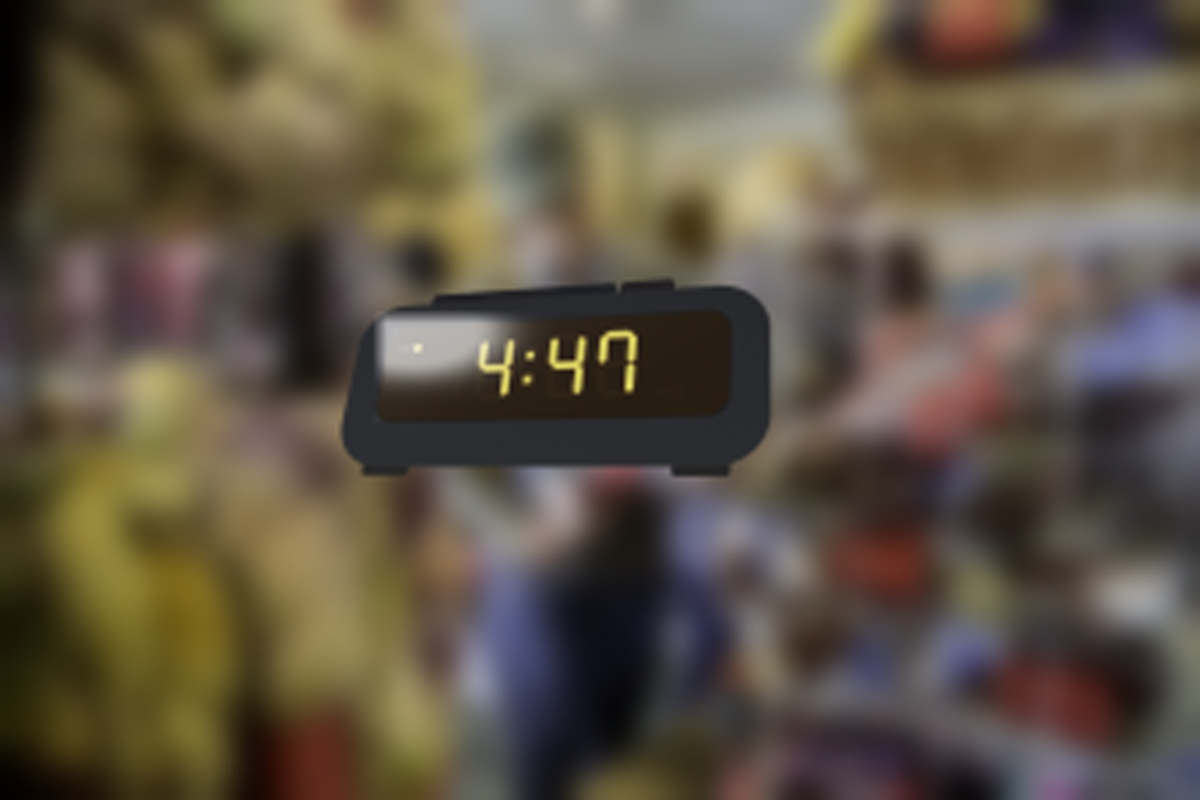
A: 4 h 47 min
